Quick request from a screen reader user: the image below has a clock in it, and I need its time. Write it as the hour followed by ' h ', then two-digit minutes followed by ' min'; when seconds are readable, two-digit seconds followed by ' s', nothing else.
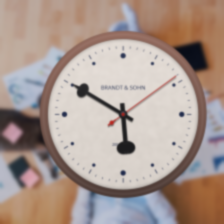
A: 5 h 50 min 09 s
